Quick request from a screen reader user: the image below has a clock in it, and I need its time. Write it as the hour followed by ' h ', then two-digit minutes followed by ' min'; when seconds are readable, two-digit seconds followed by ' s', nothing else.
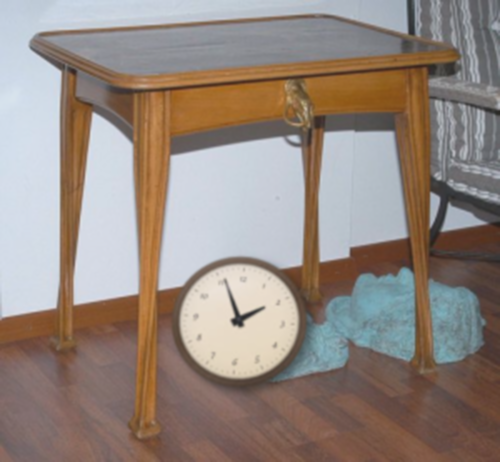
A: 1 h 56 min
